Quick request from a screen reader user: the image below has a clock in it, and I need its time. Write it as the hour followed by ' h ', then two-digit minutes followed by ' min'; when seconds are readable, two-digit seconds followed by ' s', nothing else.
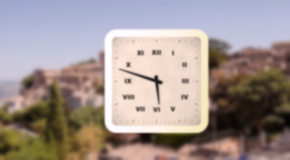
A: 5 h 48 min
